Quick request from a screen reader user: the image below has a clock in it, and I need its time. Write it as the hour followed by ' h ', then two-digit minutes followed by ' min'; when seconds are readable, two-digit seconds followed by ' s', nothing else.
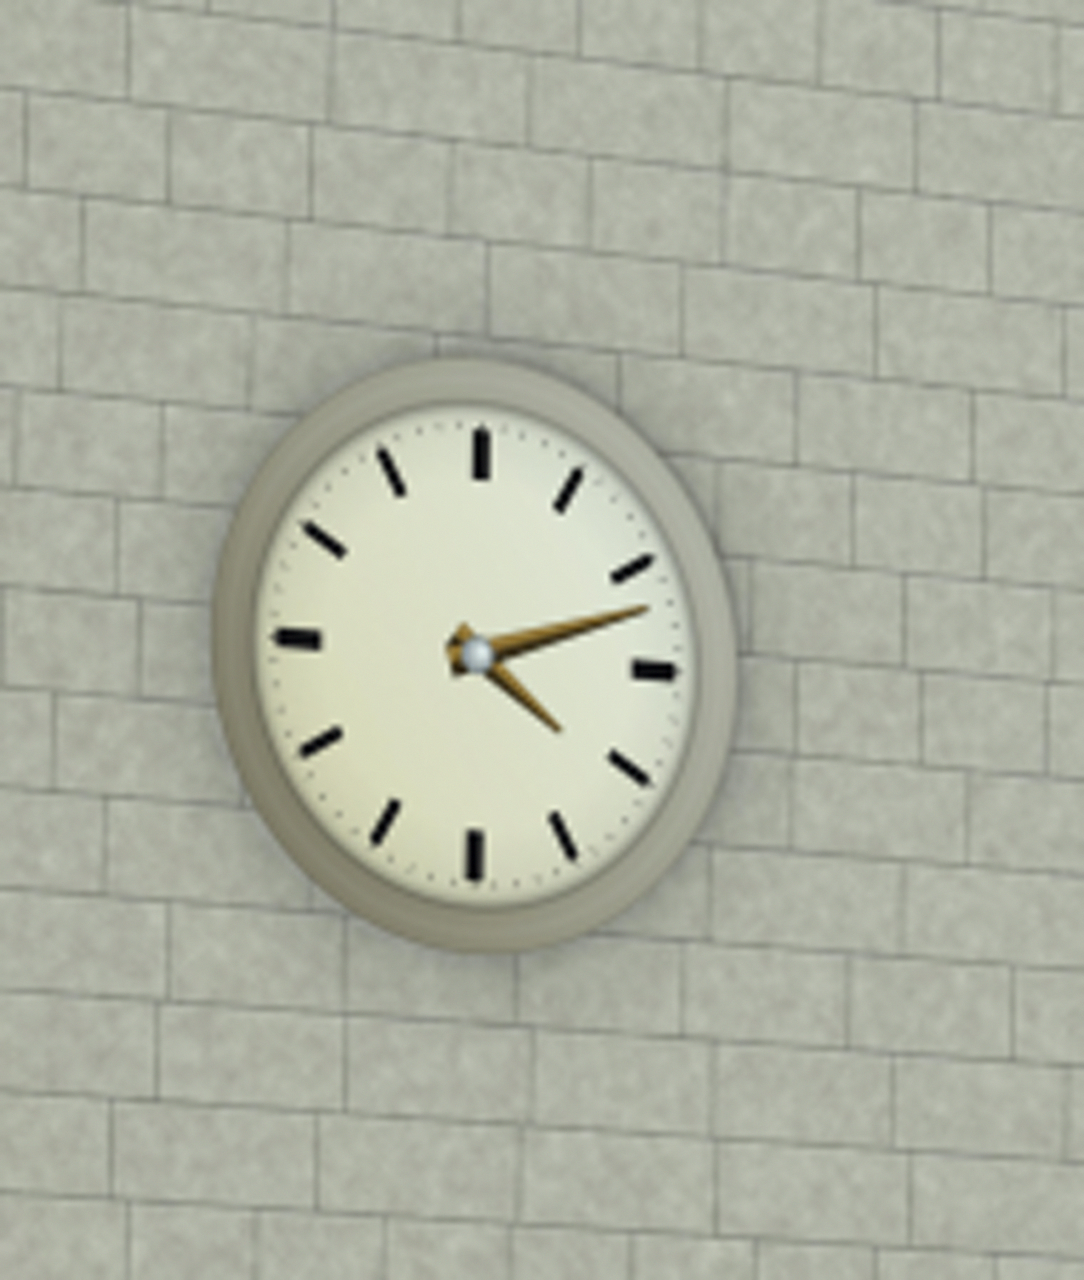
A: 4 h 12 min
